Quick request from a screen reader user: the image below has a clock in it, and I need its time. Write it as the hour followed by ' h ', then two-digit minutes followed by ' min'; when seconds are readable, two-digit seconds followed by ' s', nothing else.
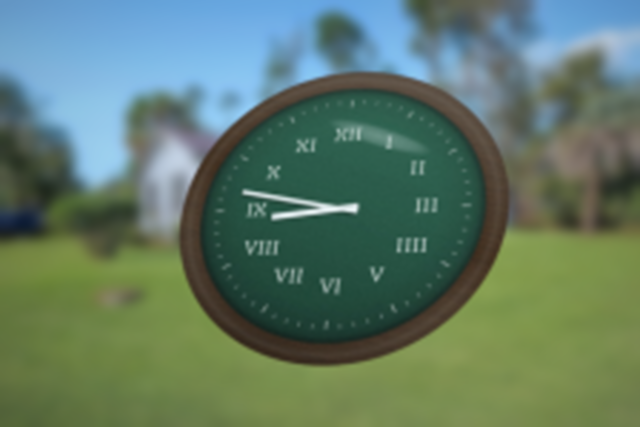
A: 8 h 47 min
